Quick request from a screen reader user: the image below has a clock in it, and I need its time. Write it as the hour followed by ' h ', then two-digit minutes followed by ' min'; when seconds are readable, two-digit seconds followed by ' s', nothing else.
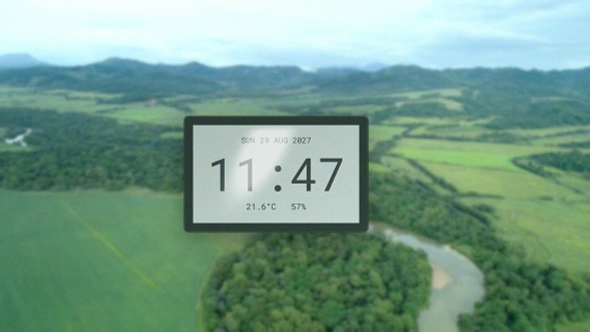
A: 11 h 47 min
